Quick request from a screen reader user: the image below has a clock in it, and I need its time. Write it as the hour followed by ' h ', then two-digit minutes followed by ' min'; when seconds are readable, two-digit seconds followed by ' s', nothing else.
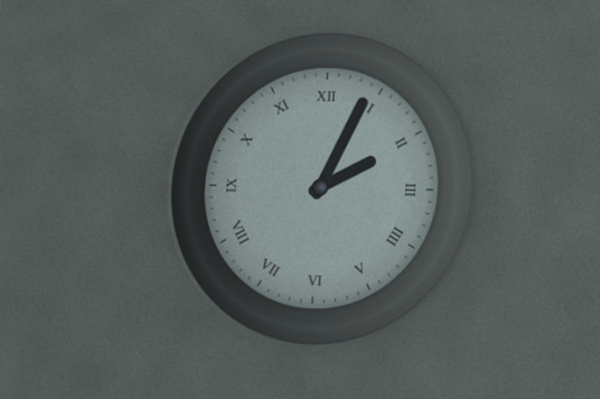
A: 2 h 04 min
